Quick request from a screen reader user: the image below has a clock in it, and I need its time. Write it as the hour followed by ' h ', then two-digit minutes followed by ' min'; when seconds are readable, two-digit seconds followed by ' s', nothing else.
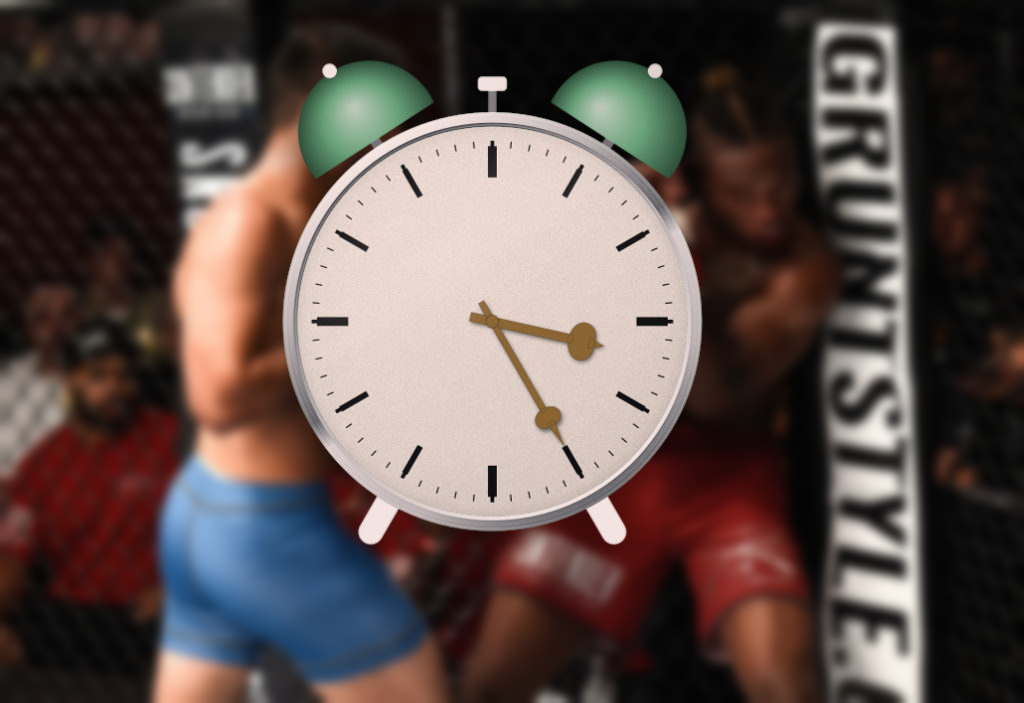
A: 3 h 25 min
